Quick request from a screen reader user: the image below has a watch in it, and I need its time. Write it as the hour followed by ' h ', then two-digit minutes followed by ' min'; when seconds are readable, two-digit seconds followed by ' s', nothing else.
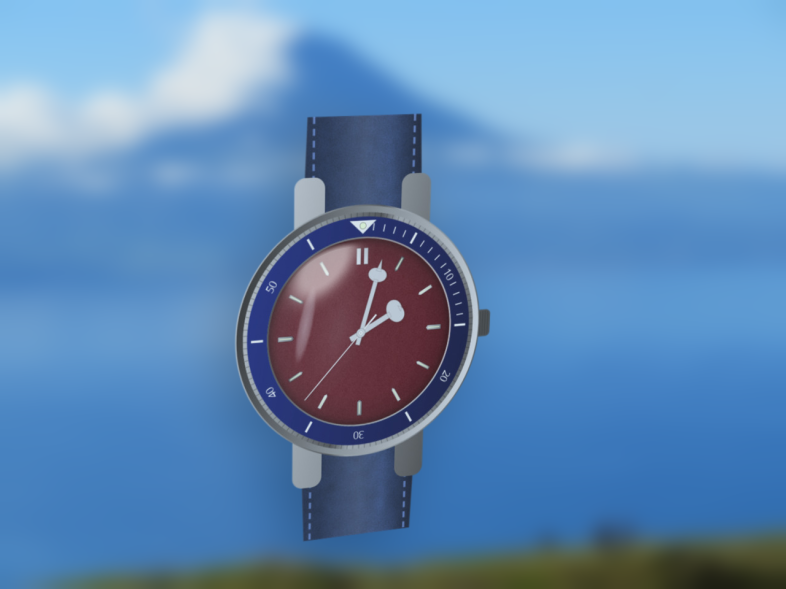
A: 2 h 02 min 37 s
